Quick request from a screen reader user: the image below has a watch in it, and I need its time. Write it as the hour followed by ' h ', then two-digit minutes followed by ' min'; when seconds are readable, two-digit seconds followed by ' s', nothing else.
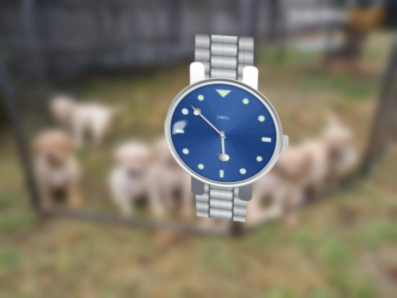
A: 5 h 52 min
